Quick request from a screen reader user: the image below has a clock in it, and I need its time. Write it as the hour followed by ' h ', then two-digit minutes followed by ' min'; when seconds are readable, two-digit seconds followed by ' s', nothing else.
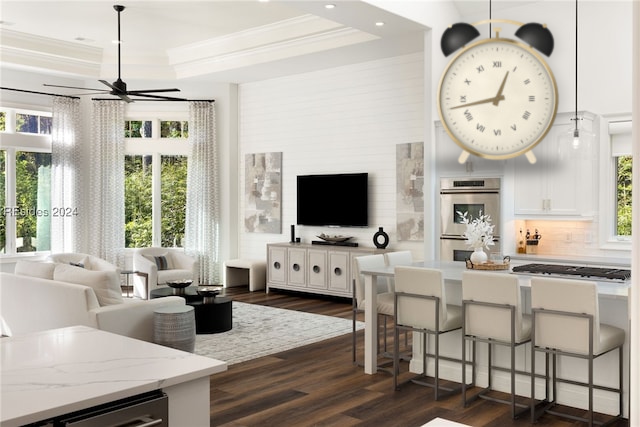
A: 12 h 43 min
